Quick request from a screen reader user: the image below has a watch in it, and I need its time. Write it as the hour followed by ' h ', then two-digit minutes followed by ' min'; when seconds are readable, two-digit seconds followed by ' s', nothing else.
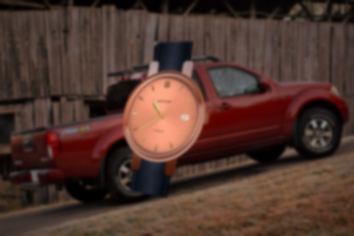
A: 10 h 39 min
